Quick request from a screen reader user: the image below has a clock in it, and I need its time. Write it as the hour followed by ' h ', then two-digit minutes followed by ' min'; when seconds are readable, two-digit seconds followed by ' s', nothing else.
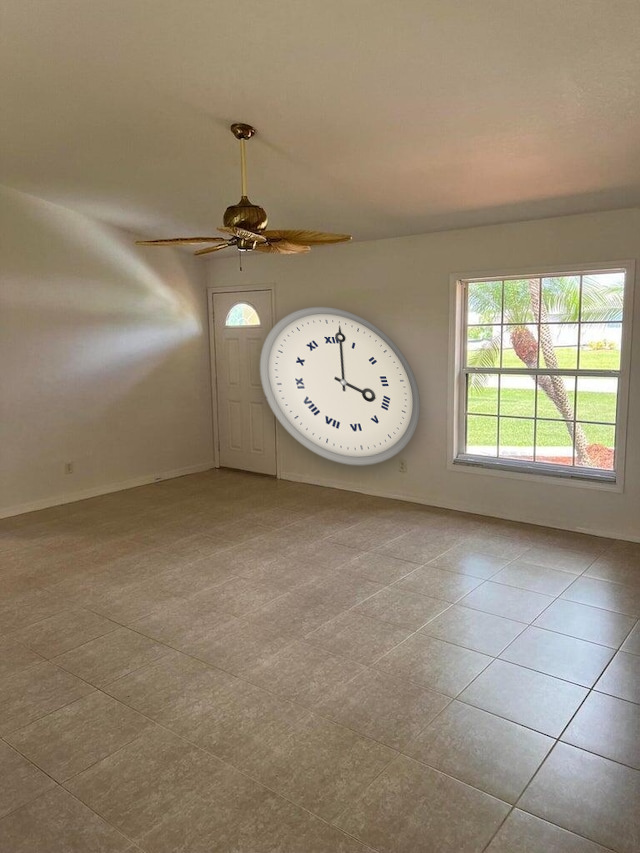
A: 4 h 02 min
